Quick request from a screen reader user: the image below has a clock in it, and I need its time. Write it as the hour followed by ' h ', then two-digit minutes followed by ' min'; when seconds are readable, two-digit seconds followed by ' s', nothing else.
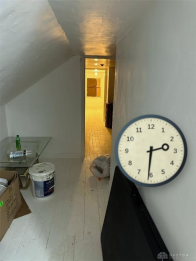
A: 2 h 31 min
